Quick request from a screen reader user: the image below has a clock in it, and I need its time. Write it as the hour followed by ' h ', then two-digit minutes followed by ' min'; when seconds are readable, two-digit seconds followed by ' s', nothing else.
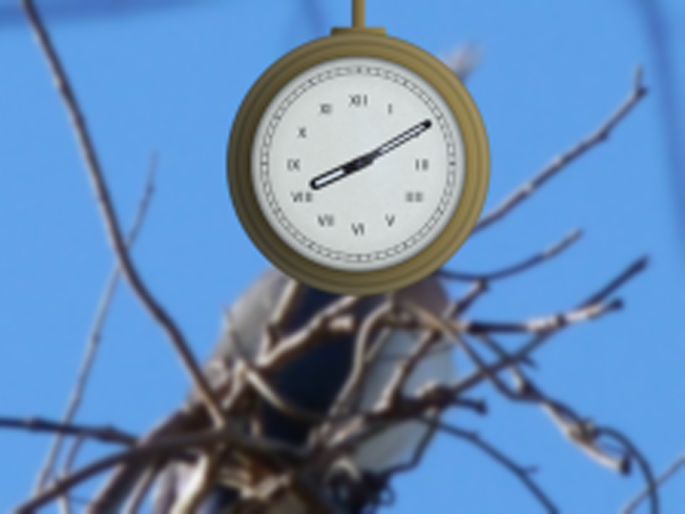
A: 8 h 10 min
